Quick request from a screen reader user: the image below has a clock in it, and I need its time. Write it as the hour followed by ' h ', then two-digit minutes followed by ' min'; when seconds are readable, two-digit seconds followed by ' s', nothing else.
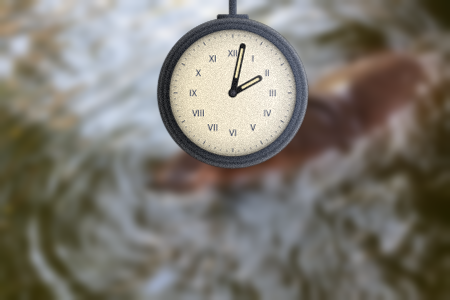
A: 2 h 02 min
